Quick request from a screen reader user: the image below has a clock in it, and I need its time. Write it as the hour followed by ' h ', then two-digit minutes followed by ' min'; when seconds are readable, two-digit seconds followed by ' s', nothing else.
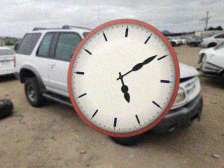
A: 5 h 09 min
